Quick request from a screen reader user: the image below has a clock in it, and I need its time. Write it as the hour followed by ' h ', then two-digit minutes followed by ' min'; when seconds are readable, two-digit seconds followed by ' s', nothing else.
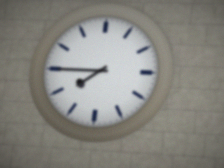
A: 7 h 45 min
